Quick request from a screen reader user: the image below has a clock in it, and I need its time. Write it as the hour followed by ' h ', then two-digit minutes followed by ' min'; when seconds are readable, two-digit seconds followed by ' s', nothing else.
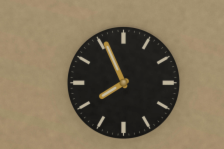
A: 7 h 56 min
